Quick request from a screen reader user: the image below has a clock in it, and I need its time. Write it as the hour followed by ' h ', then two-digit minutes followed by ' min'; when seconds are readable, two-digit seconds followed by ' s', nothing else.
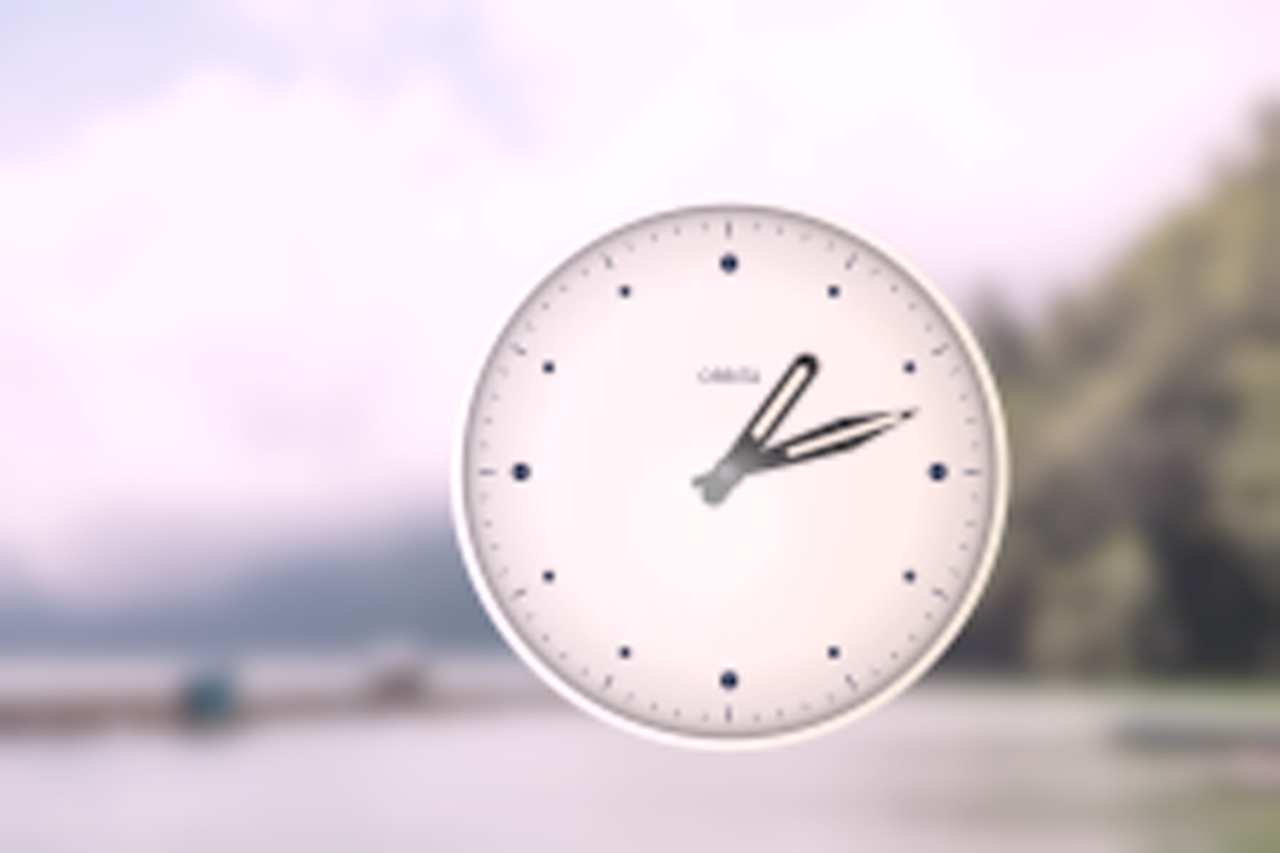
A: 1 h 12 min
